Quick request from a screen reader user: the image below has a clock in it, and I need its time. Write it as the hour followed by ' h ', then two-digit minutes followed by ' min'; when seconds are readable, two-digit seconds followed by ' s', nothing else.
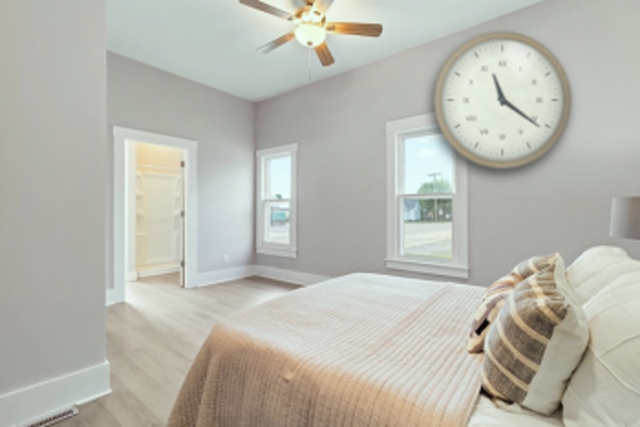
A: 11 h 21 min
